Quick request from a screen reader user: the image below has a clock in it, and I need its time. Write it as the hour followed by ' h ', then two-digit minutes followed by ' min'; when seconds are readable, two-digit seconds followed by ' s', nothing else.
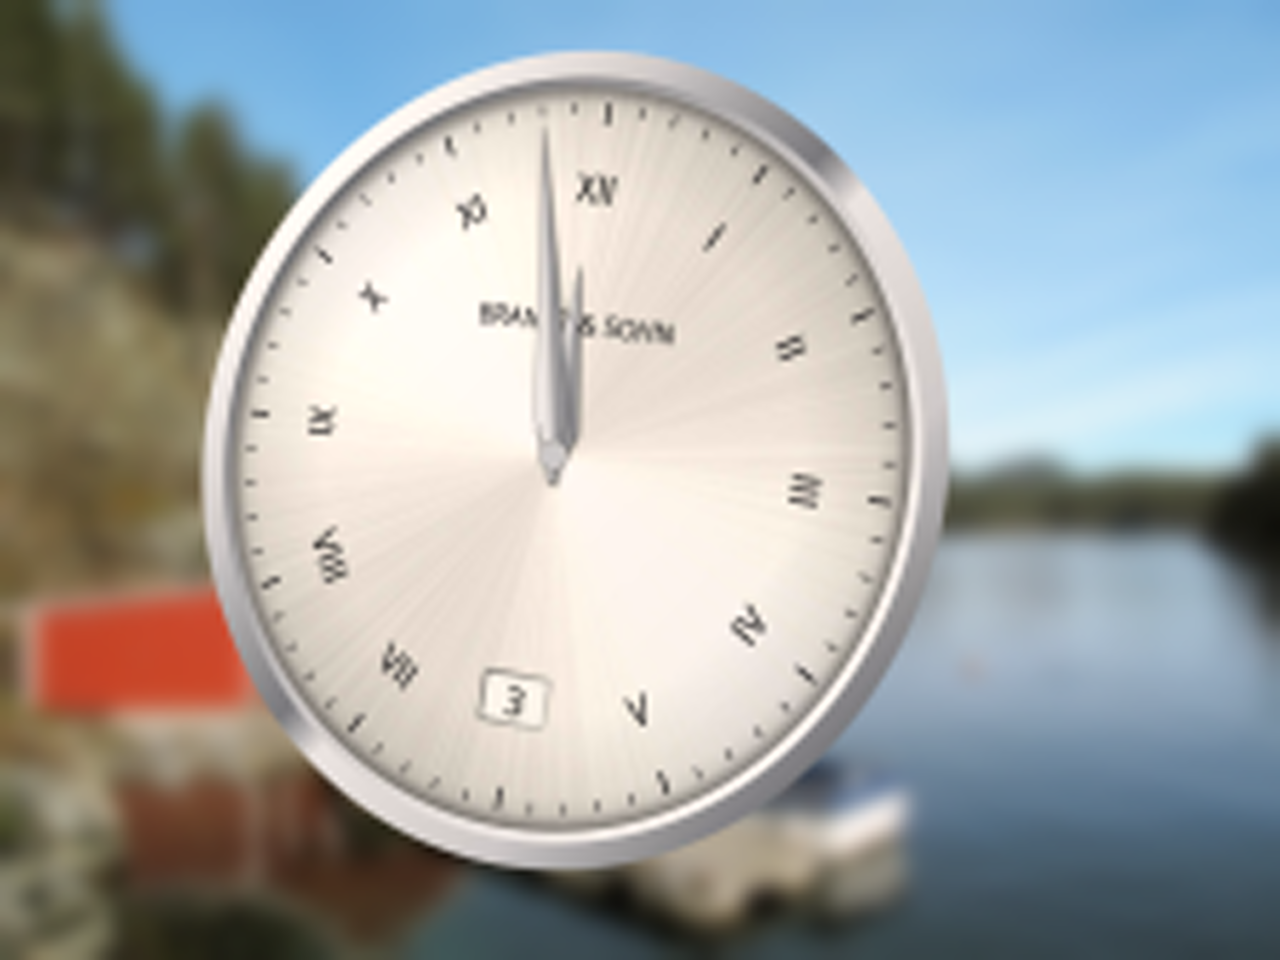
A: 11 h 58 min
